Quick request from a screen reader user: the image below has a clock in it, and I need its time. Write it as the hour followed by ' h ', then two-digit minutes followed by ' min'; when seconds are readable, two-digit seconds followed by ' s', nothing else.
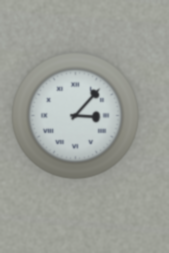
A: 3 h 07 min
